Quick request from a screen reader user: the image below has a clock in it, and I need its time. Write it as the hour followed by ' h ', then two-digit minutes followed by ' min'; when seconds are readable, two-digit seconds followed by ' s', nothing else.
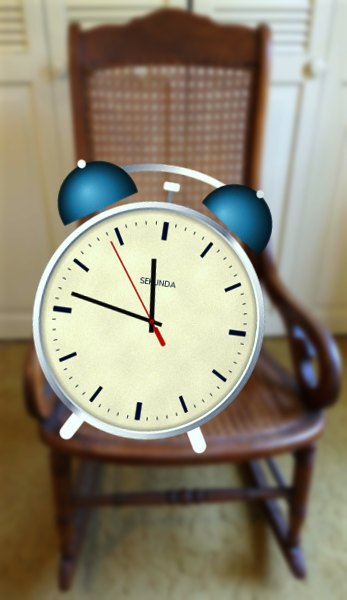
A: 11 h 46 min 54 s
